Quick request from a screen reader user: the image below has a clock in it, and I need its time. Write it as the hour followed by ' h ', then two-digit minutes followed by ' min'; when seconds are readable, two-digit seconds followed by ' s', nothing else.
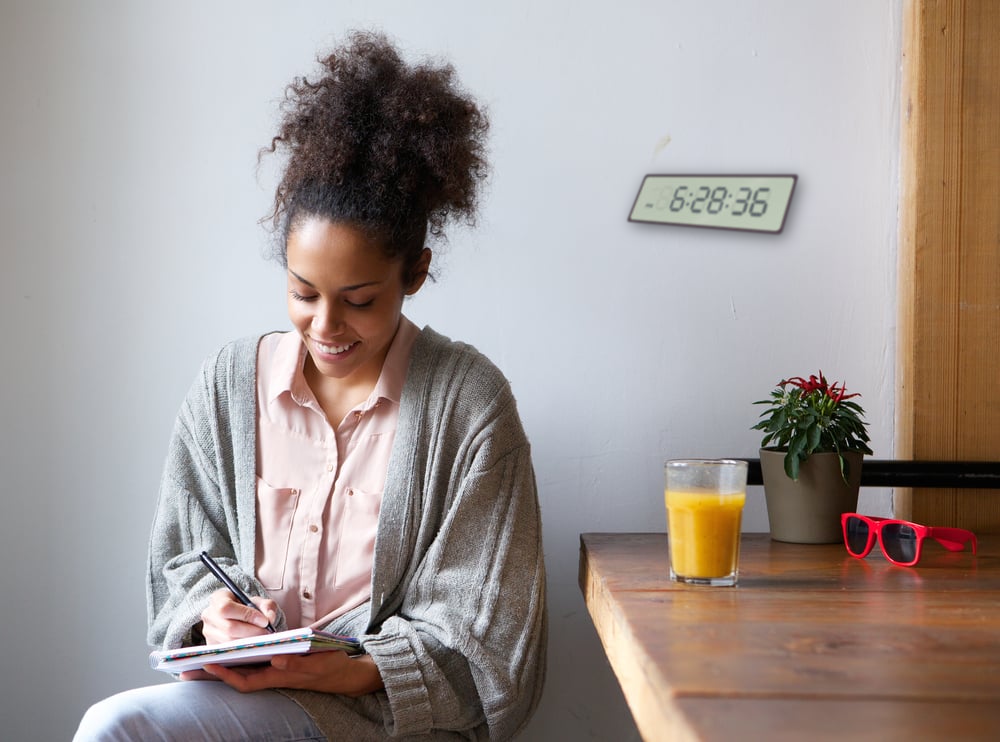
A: 6 h 28 min 36 s
